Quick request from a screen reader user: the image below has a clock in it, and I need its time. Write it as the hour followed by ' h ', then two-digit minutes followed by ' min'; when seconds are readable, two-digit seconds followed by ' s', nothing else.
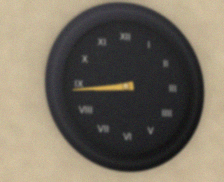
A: 8 h 44 min
